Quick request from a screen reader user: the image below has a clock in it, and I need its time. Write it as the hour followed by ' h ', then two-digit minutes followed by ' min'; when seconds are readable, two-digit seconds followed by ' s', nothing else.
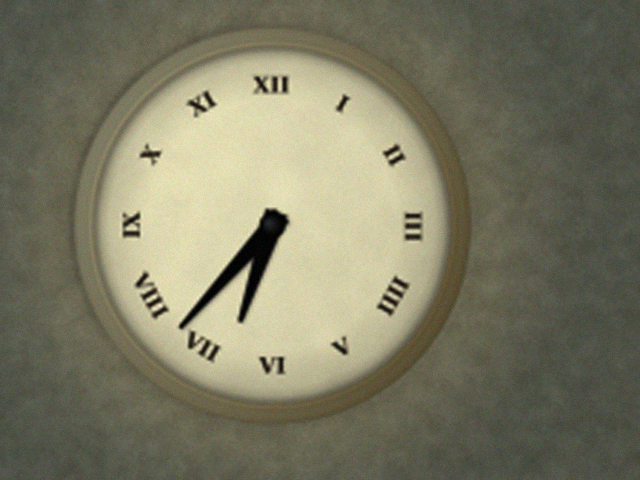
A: 6 h 37 min
